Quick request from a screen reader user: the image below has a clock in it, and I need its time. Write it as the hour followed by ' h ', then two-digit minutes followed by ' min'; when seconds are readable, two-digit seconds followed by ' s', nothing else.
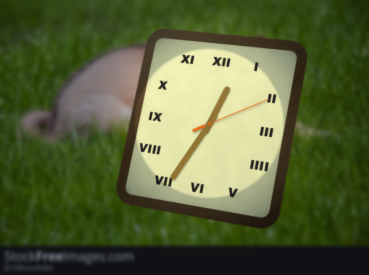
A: 12 h 34 min 10 s
